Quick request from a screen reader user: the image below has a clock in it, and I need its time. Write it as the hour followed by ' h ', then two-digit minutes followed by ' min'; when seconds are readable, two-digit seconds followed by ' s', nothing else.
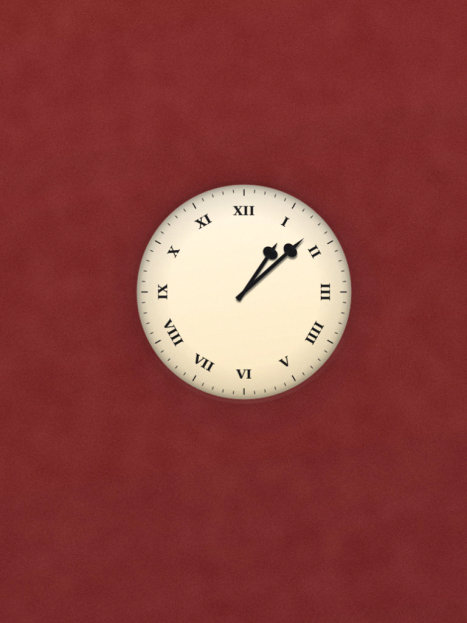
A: 1 h 08 min
